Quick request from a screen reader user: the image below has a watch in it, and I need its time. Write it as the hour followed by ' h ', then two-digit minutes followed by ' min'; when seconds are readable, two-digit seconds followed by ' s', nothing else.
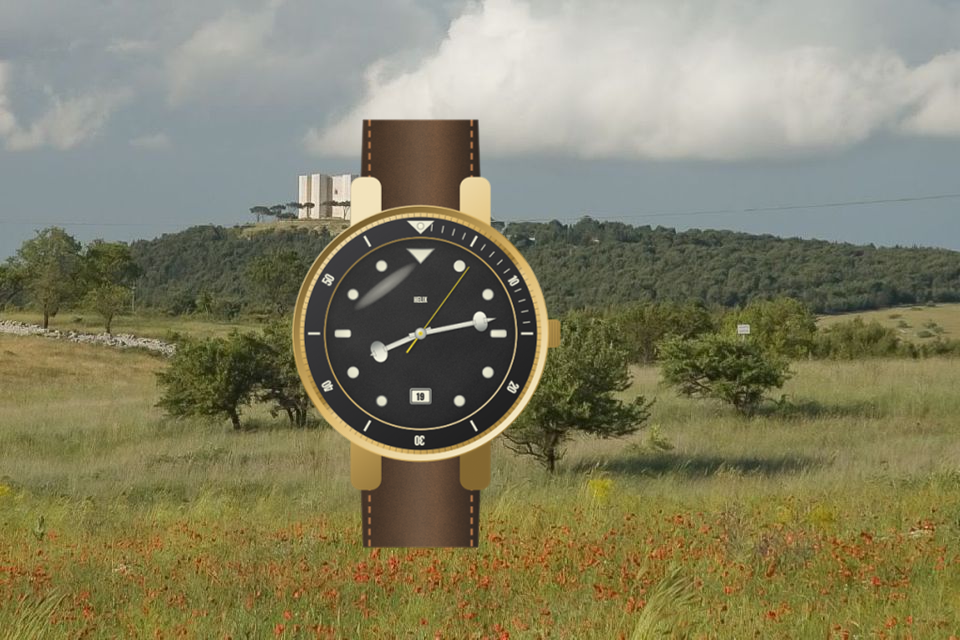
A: 8 h 13 min 06 s
